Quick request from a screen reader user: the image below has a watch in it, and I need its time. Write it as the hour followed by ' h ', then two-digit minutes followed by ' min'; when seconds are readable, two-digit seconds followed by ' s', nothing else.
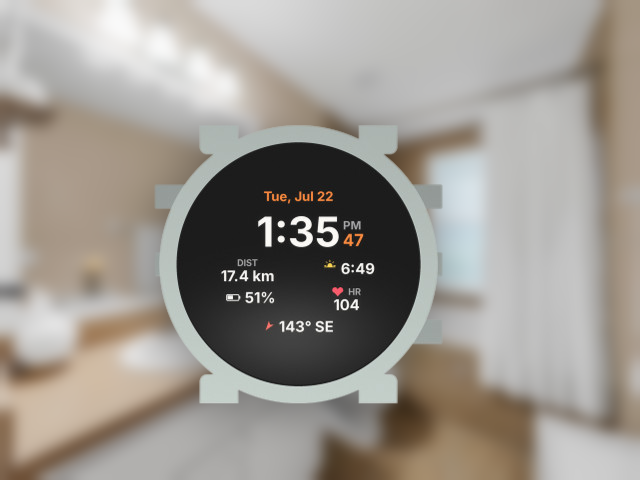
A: 1 h 35 min 47 s
